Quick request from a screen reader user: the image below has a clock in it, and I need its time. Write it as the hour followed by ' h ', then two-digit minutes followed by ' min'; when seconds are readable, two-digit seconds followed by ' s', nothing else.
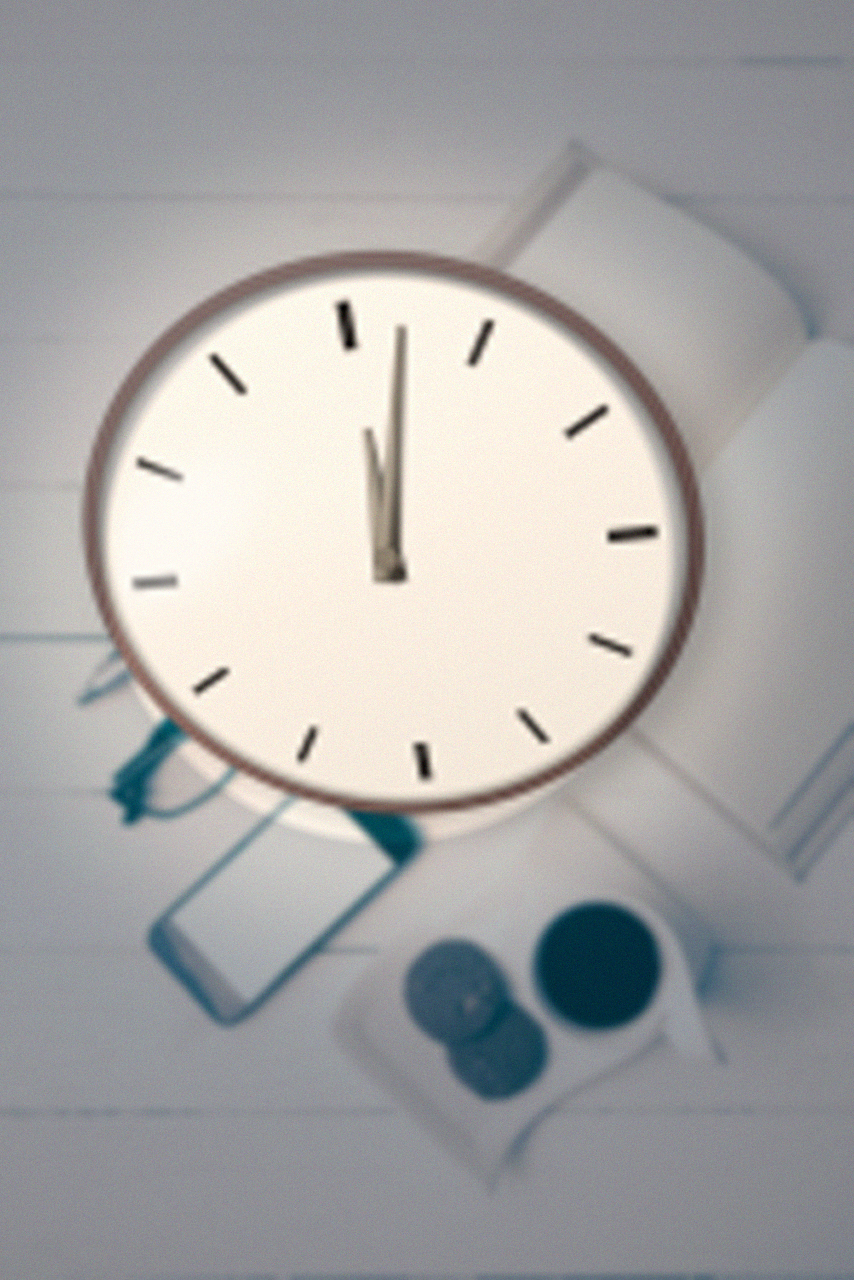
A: 12 h 02 min
